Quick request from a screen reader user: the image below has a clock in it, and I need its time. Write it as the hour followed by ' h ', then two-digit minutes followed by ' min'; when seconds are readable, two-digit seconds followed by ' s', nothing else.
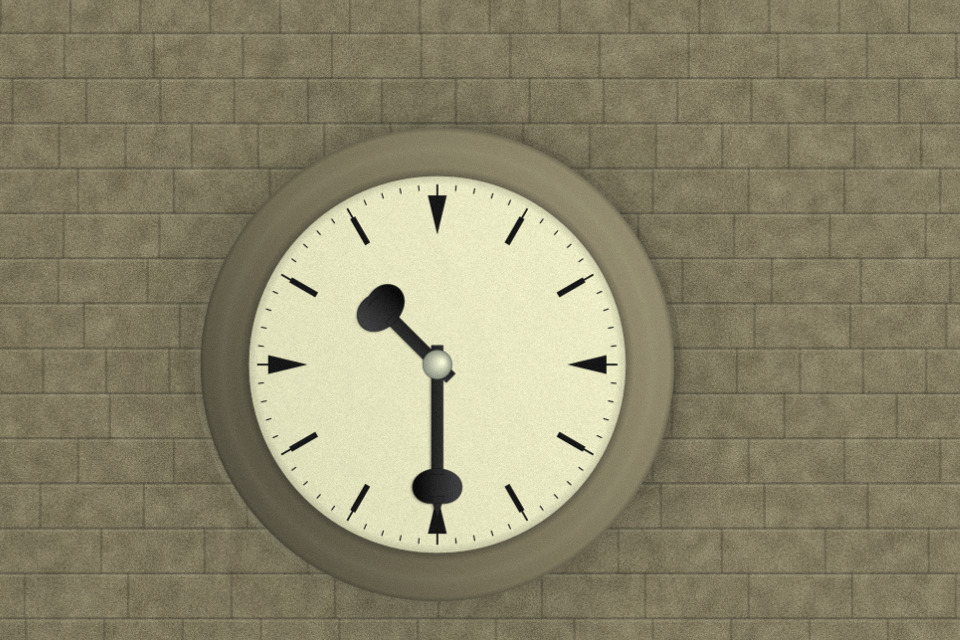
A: 10 h 30 min
